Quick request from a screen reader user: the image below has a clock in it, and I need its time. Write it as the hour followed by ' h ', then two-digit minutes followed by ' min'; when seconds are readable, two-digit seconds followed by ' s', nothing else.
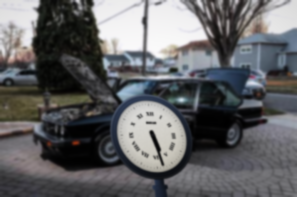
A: 5 h 28 min
